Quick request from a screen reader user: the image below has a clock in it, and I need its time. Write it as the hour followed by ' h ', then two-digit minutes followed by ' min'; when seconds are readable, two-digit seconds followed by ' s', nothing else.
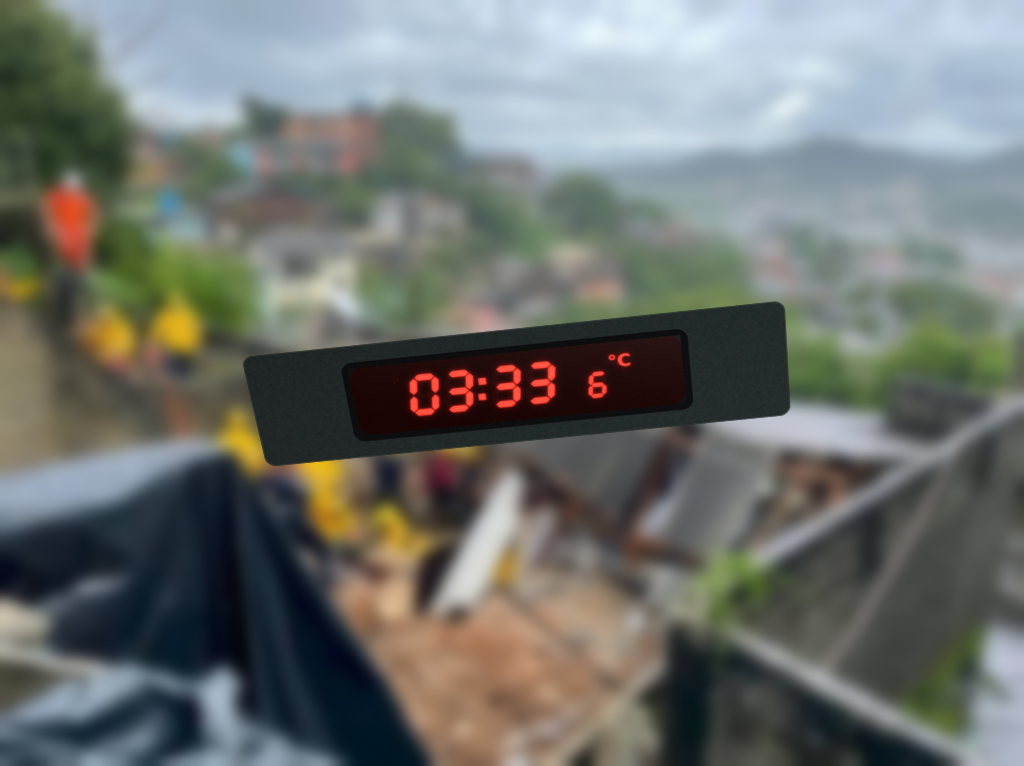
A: 3 h 33 min
